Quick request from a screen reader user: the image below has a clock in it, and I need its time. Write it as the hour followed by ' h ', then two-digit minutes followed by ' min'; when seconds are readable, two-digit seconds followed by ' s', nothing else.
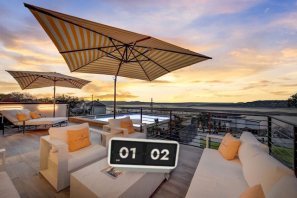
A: 1 h 02 min
